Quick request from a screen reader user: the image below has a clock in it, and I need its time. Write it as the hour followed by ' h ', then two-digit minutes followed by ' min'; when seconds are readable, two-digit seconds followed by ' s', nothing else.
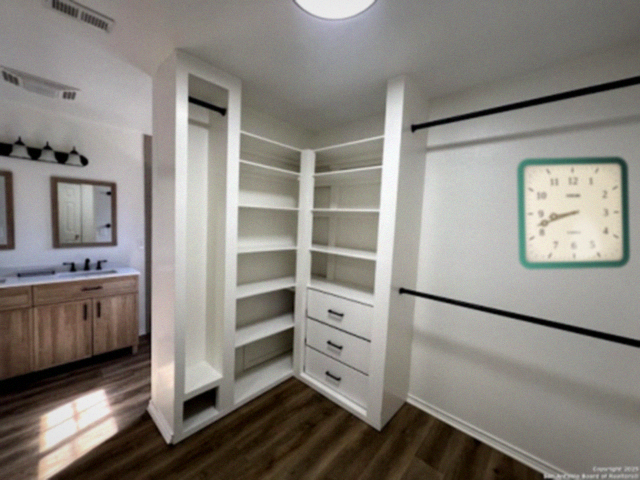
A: 8 h 42 min
